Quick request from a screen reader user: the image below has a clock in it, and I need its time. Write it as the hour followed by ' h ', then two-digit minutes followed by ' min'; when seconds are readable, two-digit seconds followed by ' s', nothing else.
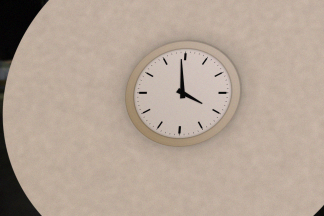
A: 3 h 59 min
